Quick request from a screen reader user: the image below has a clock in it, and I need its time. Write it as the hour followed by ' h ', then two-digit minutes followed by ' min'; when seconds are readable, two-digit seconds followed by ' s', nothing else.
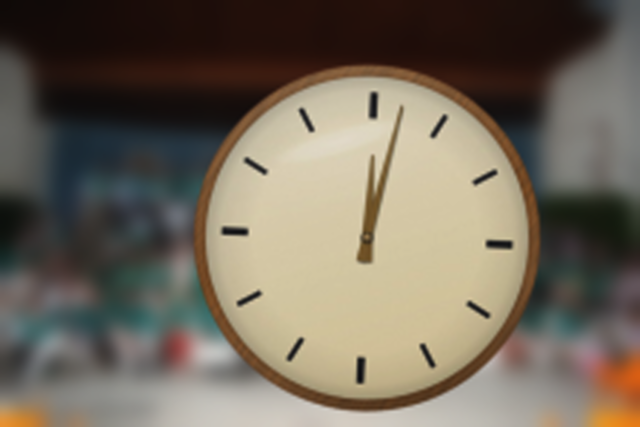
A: 12 h 02 min
